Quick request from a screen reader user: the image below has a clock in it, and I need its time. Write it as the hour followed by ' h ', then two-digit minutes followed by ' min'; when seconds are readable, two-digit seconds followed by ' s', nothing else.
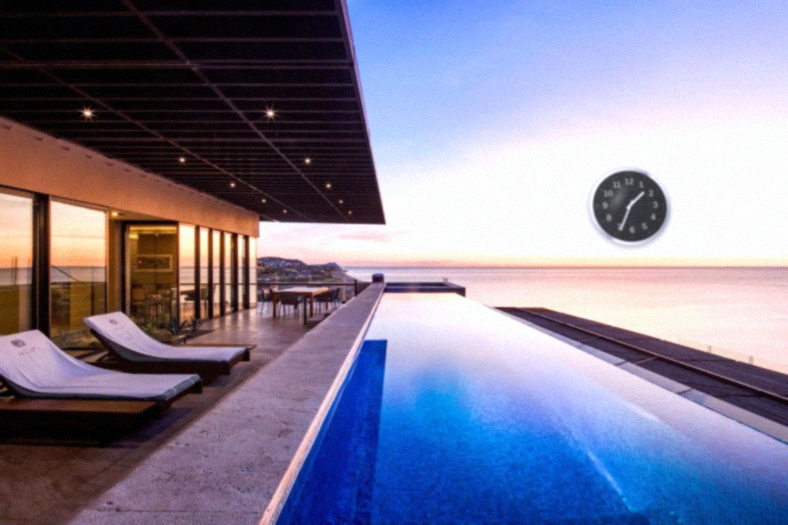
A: 1 h 34 min
